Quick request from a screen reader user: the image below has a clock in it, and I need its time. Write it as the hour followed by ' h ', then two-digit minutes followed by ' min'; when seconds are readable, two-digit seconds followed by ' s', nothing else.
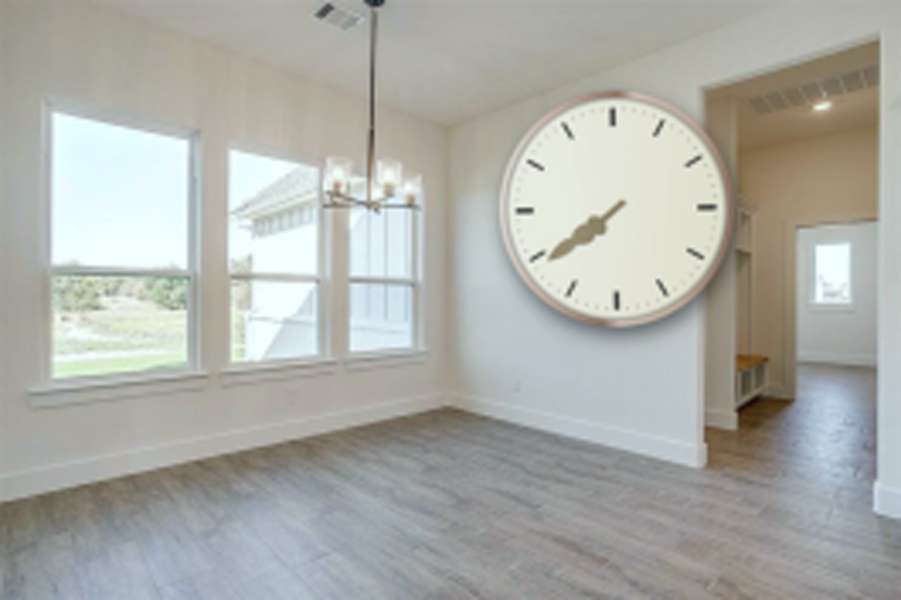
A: 7 h 39 min
